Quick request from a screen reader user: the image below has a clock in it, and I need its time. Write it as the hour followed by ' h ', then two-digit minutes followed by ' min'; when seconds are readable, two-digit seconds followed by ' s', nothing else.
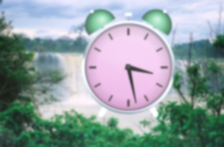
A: 3 h 28 min
